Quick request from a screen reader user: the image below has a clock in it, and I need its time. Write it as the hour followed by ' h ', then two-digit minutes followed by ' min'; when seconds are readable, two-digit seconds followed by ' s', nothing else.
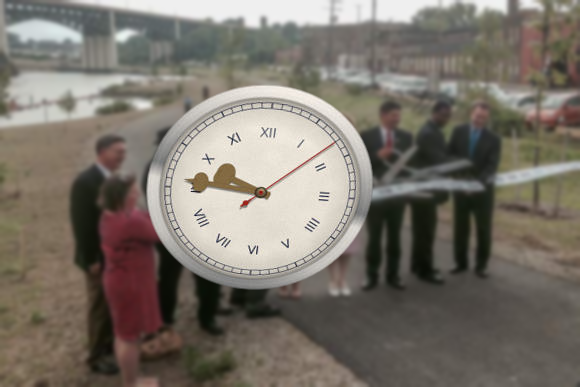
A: 9 h 46 min 08 s
